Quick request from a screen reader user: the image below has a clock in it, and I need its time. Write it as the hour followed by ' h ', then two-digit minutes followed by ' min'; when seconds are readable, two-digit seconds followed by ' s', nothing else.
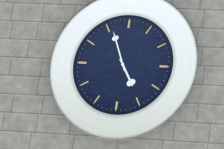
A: 4 h 56 min
